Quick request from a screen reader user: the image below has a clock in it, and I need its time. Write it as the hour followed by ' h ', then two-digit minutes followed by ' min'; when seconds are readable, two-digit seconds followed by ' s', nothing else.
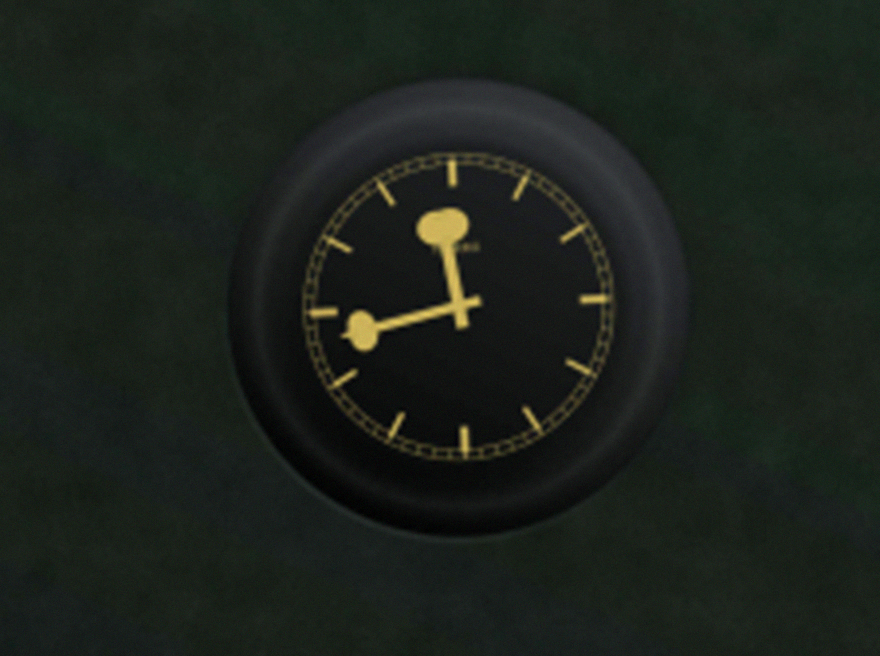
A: 11 h 43 min
